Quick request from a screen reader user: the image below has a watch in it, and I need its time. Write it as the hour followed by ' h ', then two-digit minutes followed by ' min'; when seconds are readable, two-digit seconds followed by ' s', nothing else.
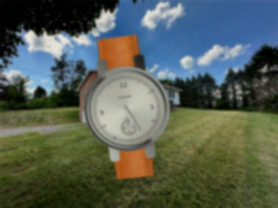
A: 5 h 26 min
